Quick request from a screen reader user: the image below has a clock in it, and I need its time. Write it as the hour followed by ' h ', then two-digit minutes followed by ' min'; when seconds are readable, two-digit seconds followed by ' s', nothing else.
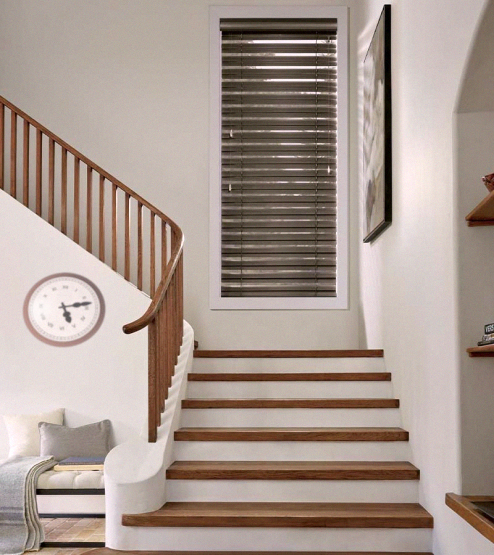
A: 5 h 13 min
